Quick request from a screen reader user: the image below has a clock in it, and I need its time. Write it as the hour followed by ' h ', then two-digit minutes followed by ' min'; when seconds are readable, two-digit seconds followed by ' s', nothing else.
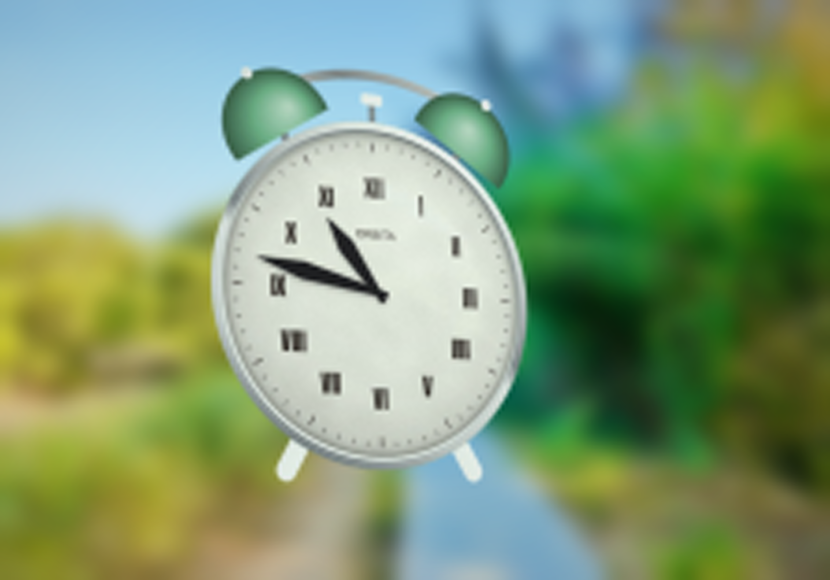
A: 10 h 47 min
